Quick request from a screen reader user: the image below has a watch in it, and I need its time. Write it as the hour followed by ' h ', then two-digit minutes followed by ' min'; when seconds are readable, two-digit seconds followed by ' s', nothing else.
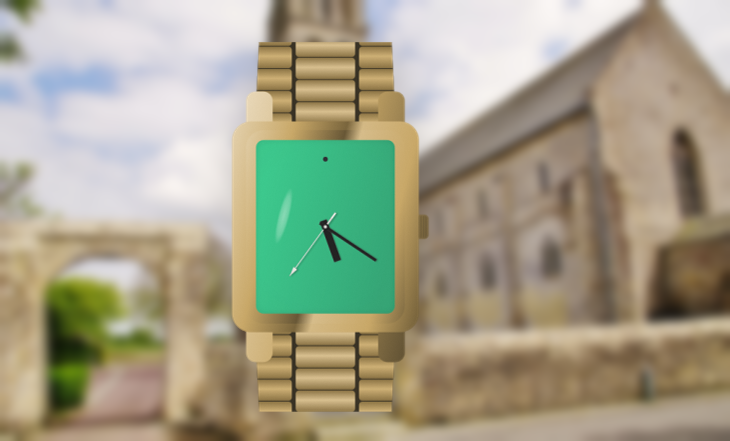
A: 5 h 20 min 36 s
